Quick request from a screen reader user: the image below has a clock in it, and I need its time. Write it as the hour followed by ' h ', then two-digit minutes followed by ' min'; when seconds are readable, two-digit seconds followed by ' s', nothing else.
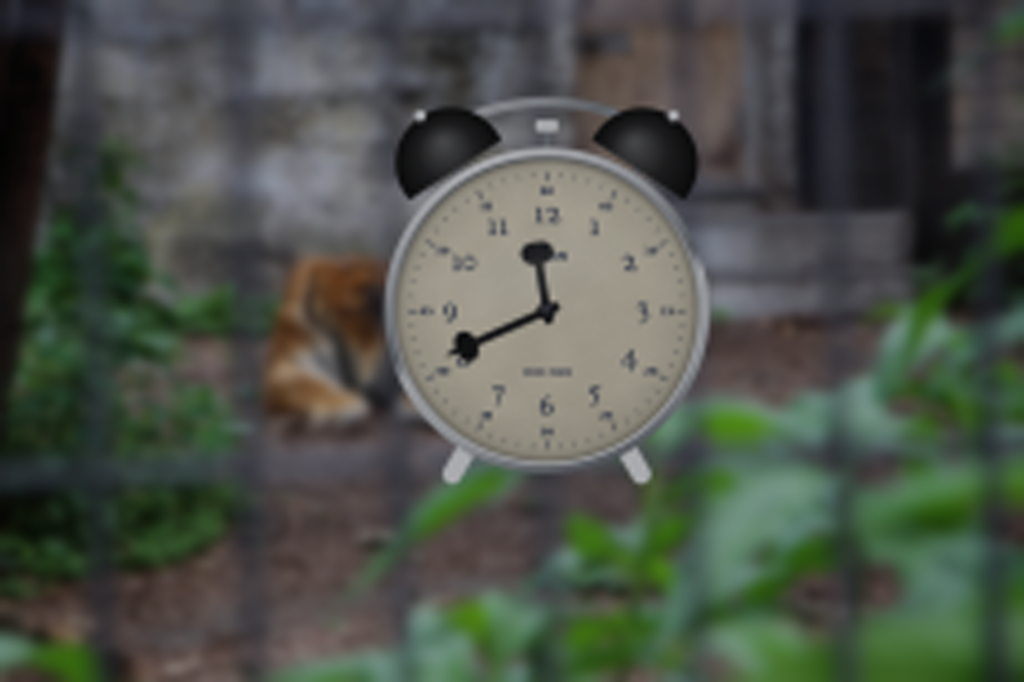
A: 11 h 41 min
